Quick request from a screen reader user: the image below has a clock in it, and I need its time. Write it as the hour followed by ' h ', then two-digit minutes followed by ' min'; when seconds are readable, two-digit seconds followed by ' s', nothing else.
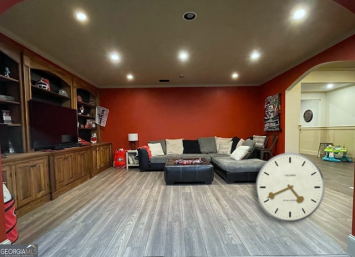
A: 4 h 41 min
